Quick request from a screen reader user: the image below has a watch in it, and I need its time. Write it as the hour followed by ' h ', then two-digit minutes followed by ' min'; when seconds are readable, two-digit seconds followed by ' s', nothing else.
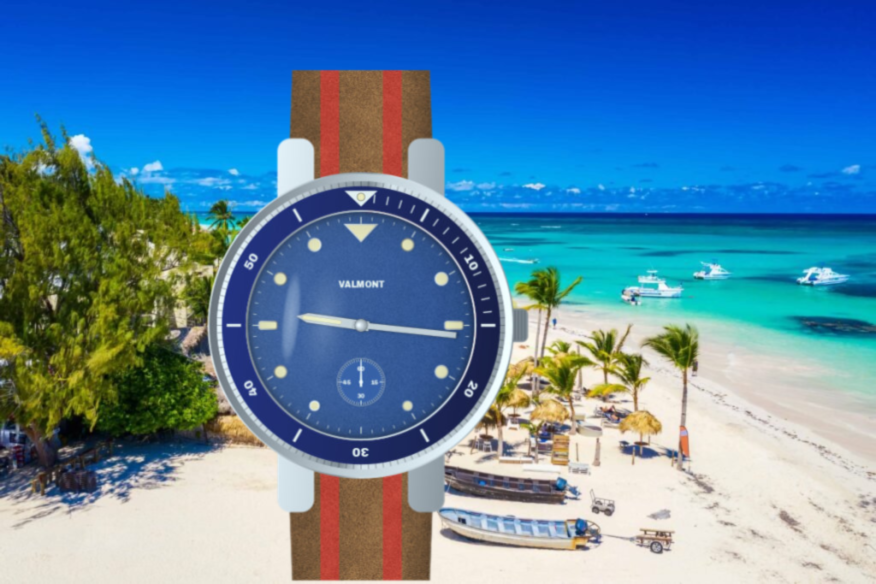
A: 9 h 16 min
